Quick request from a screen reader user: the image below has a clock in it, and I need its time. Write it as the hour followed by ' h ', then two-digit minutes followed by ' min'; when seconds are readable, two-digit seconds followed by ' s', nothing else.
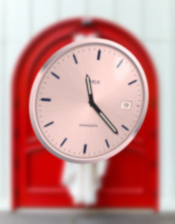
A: 11 h 22 min
